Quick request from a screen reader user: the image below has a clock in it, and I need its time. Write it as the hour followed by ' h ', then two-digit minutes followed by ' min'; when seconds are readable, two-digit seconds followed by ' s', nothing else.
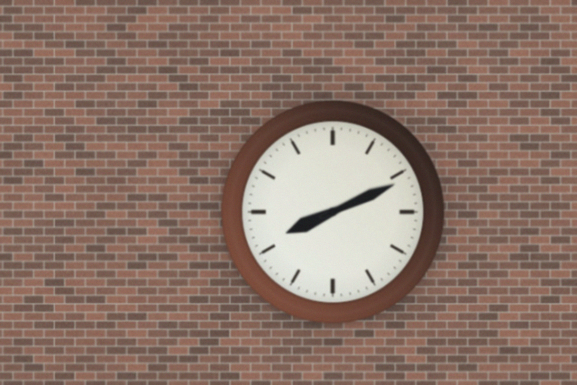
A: 8 h 11 min
